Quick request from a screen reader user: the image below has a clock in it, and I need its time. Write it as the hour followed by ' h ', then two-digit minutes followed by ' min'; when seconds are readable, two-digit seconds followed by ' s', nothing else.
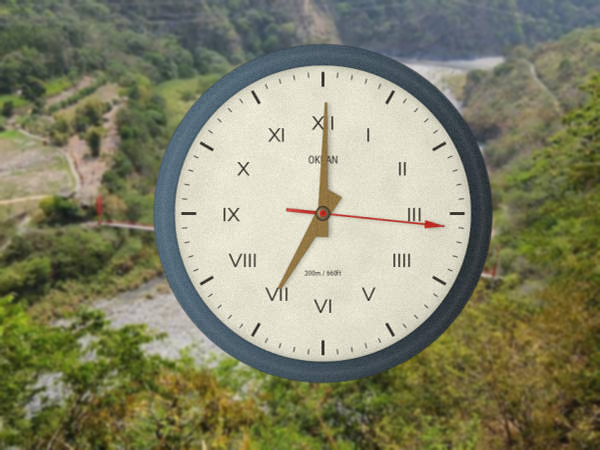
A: 7 h 00 min 16 s
